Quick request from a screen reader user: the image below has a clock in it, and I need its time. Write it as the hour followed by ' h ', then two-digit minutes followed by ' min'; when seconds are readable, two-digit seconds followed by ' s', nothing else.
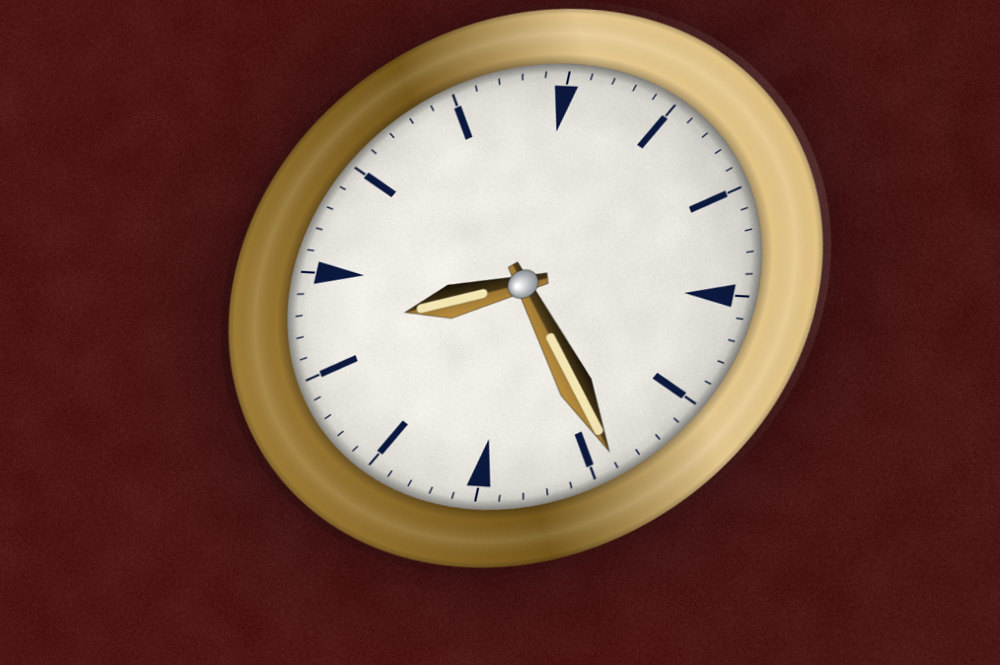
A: 8 h 24 min
